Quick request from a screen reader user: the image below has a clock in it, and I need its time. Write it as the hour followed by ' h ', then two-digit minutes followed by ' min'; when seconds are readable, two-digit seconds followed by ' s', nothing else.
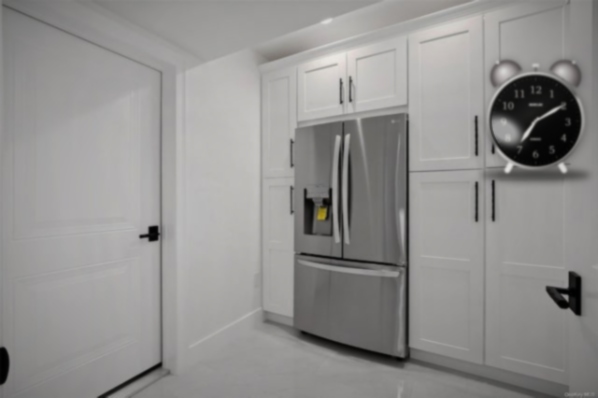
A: 7 h 10 min
